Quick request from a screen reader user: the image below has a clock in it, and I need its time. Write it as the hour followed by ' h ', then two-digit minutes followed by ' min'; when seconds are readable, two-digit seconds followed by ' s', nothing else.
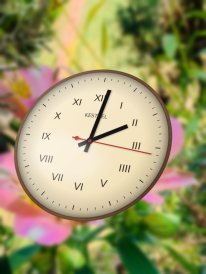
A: 2 h 01 min 16 s
